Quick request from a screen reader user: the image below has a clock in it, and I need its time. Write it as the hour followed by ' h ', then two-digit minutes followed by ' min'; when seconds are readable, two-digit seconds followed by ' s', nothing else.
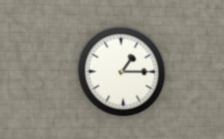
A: 1 h 15 min
